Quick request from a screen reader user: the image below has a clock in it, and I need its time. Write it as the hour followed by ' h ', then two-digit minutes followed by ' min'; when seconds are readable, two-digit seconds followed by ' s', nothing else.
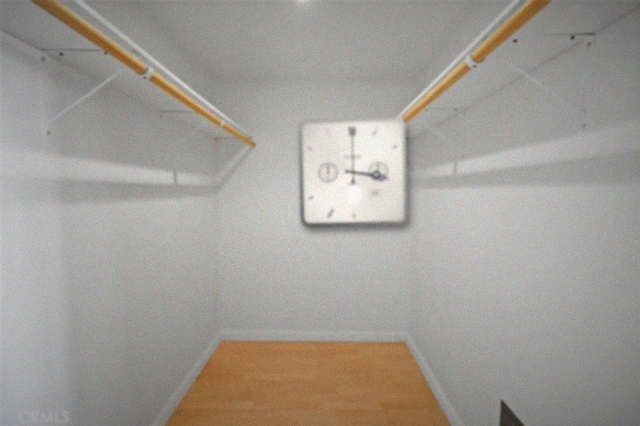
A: 3 h 17 min
